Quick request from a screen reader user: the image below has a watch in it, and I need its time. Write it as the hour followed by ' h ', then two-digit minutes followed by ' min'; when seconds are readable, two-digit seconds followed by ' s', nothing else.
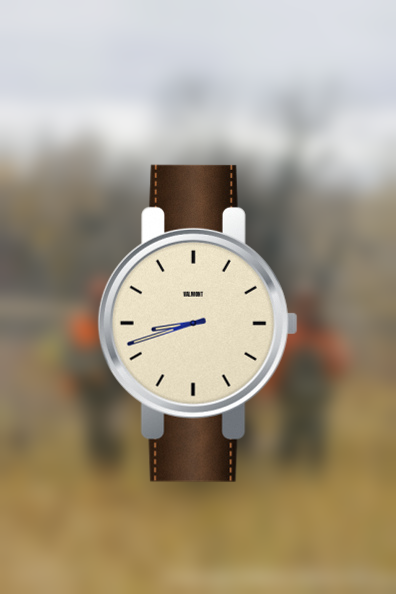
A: 8 h 42 min
